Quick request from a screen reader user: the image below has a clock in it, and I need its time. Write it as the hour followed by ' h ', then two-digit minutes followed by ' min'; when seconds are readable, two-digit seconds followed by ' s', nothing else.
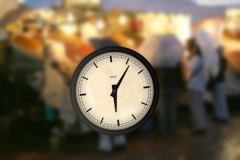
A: 6 h 06 min
